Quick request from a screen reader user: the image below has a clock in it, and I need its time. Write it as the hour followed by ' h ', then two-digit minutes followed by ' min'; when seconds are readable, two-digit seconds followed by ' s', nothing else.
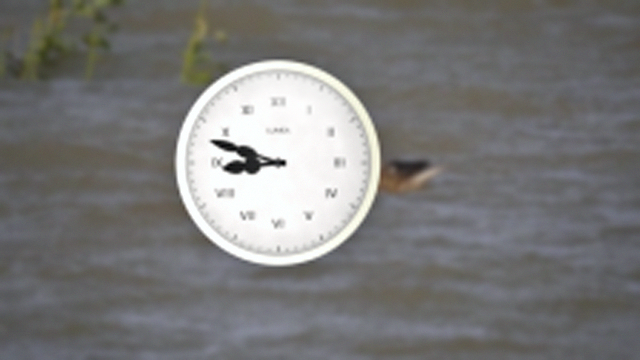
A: 8 h 48 min
